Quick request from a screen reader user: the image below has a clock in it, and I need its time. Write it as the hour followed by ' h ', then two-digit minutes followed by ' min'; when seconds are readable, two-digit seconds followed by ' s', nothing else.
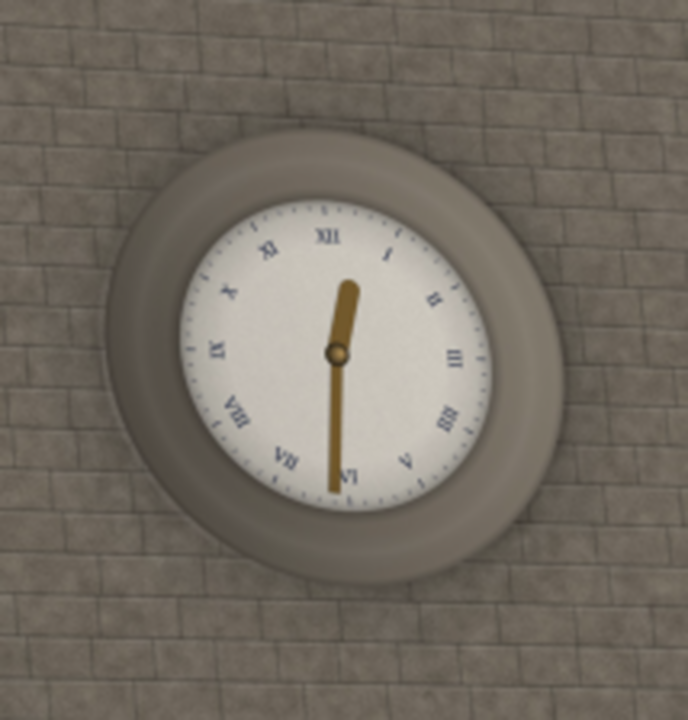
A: 12 h 31 min
